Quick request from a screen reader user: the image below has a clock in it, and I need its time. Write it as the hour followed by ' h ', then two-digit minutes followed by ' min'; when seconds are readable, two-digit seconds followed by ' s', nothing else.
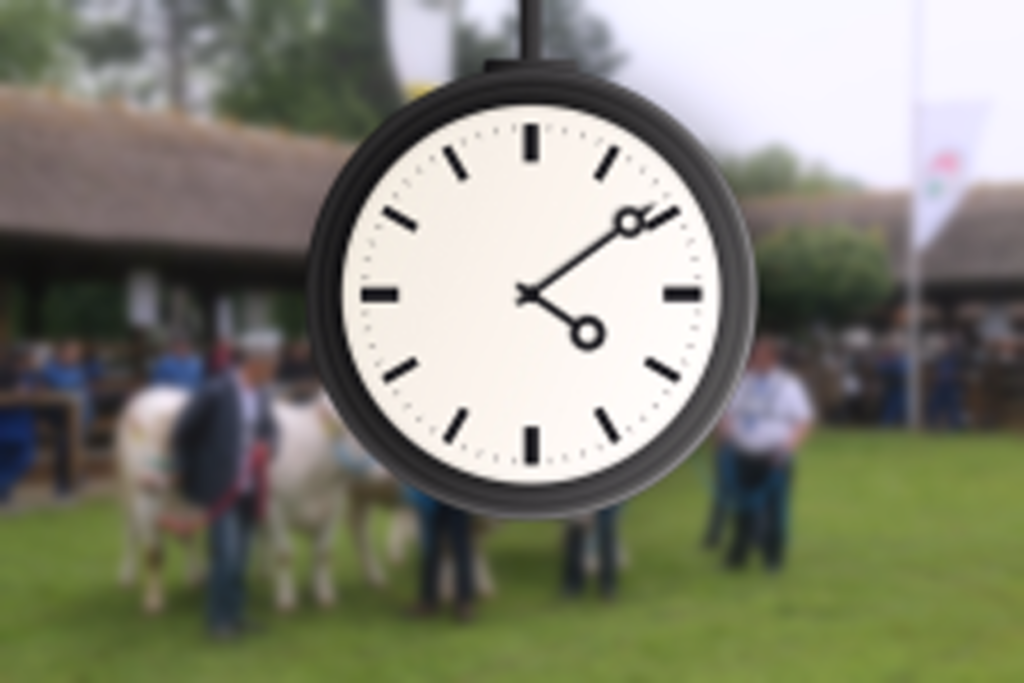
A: 4 h 09 min
